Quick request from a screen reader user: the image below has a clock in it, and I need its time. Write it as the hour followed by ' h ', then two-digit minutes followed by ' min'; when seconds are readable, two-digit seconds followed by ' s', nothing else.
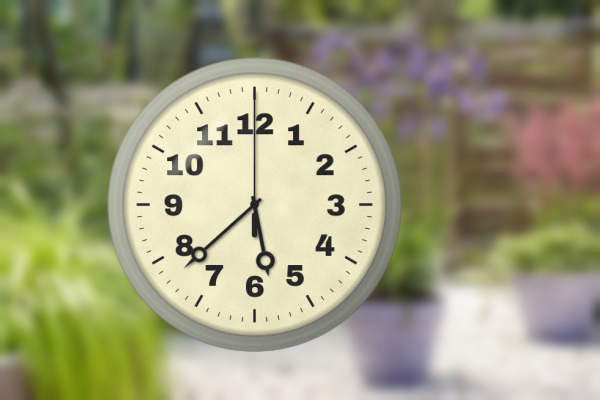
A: 5 h 38 min 00 s
